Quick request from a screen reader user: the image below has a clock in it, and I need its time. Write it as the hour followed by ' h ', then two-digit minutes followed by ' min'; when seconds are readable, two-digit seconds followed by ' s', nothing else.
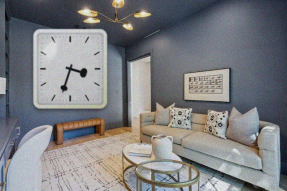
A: 3 h 33 min
